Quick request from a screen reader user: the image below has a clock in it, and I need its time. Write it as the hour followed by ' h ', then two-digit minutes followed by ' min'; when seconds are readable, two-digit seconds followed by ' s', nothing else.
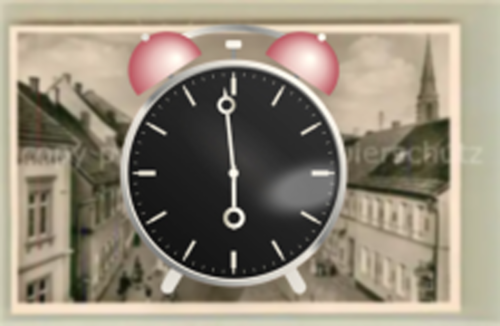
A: 5 h 59 min
